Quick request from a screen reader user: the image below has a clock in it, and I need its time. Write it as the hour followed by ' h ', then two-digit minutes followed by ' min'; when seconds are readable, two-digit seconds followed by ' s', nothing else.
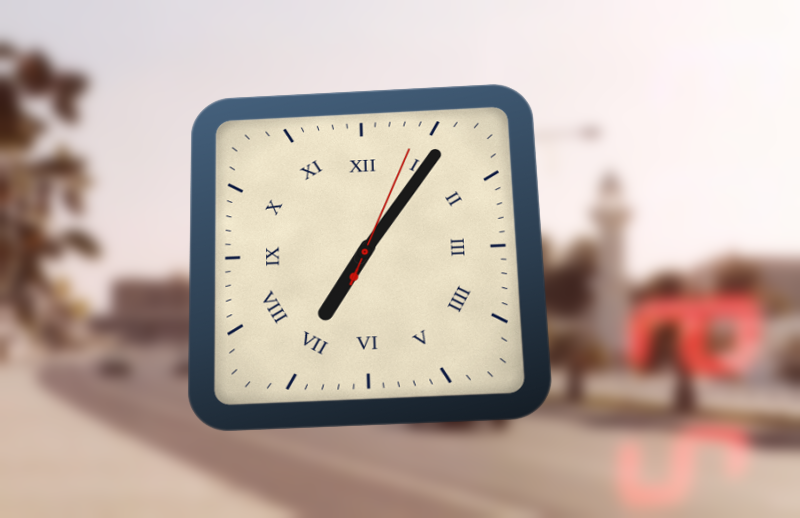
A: 7 h 06 min 04 s
